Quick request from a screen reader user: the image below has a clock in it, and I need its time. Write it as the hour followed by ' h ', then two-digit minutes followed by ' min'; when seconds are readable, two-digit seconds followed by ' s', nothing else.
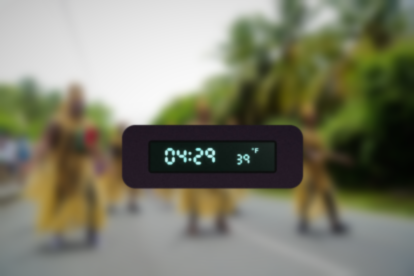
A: 4 h 29 min
